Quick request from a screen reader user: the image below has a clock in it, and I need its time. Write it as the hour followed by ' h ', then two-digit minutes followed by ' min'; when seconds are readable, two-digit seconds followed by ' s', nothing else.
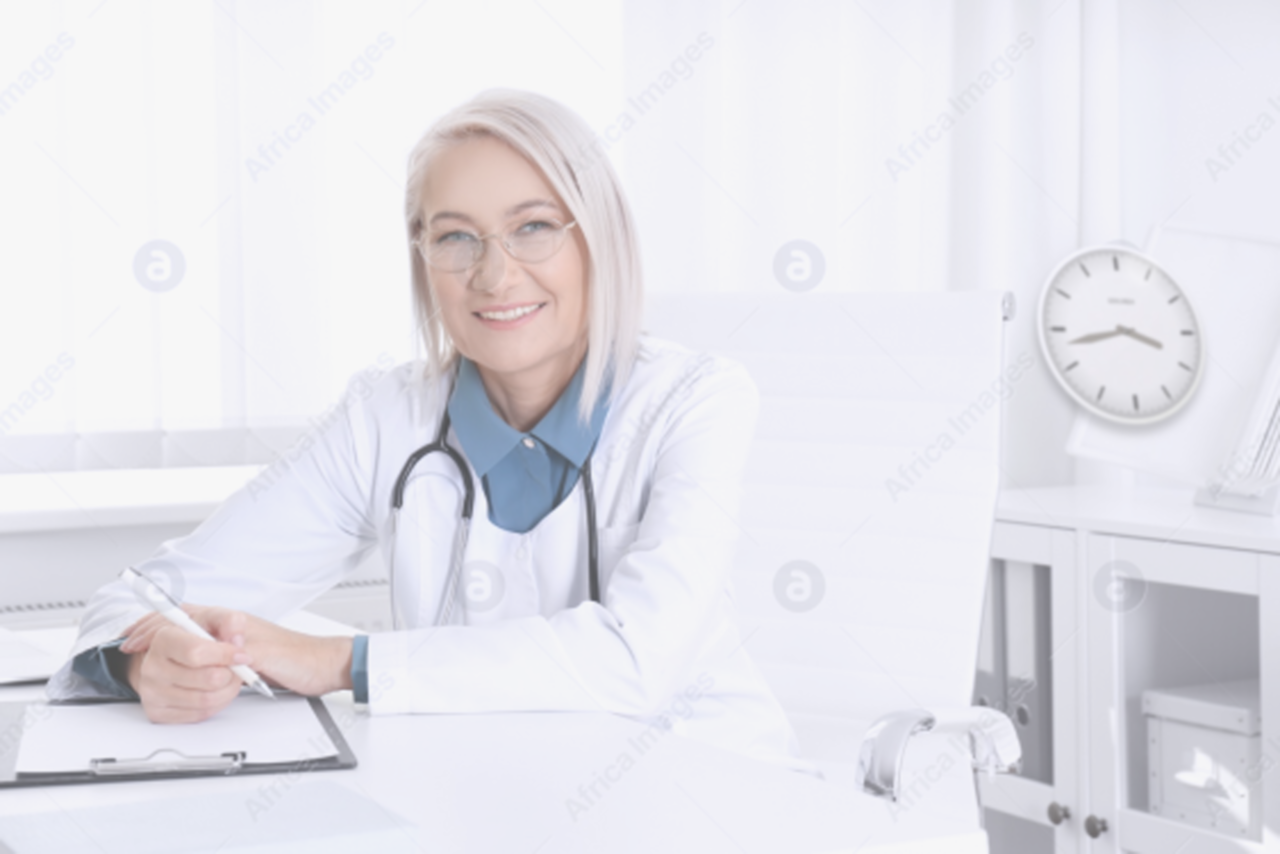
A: 3 h 43 min
